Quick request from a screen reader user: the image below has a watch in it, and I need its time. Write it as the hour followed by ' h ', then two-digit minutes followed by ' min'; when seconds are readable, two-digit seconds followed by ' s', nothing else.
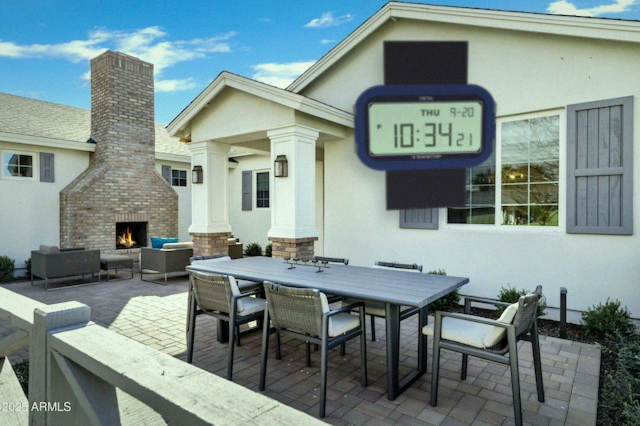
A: 10 h 34 min 21 s
